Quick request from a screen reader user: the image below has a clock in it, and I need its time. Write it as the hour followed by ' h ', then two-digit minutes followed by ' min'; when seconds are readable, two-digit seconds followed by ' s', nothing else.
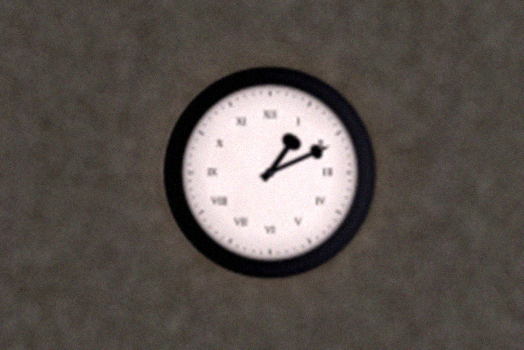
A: 1 h 11 min
